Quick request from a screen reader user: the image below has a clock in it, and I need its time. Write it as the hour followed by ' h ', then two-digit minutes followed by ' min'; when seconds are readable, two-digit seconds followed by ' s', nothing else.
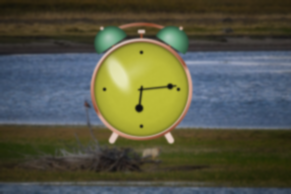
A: 6 h 14 min
